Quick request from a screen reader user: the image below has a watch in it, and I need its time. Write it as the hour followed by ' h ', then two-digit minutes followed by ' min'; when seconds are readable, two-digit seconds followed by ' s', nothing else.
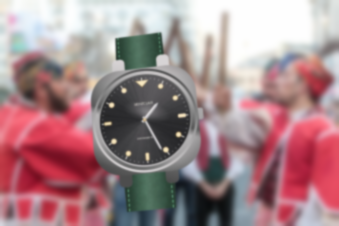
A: 1 h 26 min
